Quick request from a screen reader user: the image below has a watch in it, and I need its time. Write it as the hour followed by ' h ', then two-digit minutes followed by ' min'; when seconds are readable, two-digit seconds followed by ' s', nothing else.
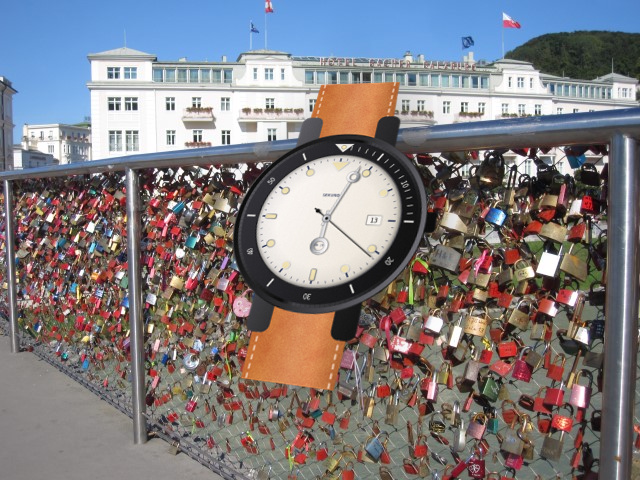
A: 6 h 03 min 21 s
